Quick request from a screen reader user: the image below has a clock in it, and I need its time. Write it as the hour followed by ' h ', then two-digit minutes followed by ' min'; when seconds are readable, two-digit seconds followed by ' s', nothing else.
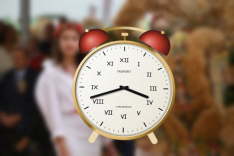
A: 3 h 42 min
